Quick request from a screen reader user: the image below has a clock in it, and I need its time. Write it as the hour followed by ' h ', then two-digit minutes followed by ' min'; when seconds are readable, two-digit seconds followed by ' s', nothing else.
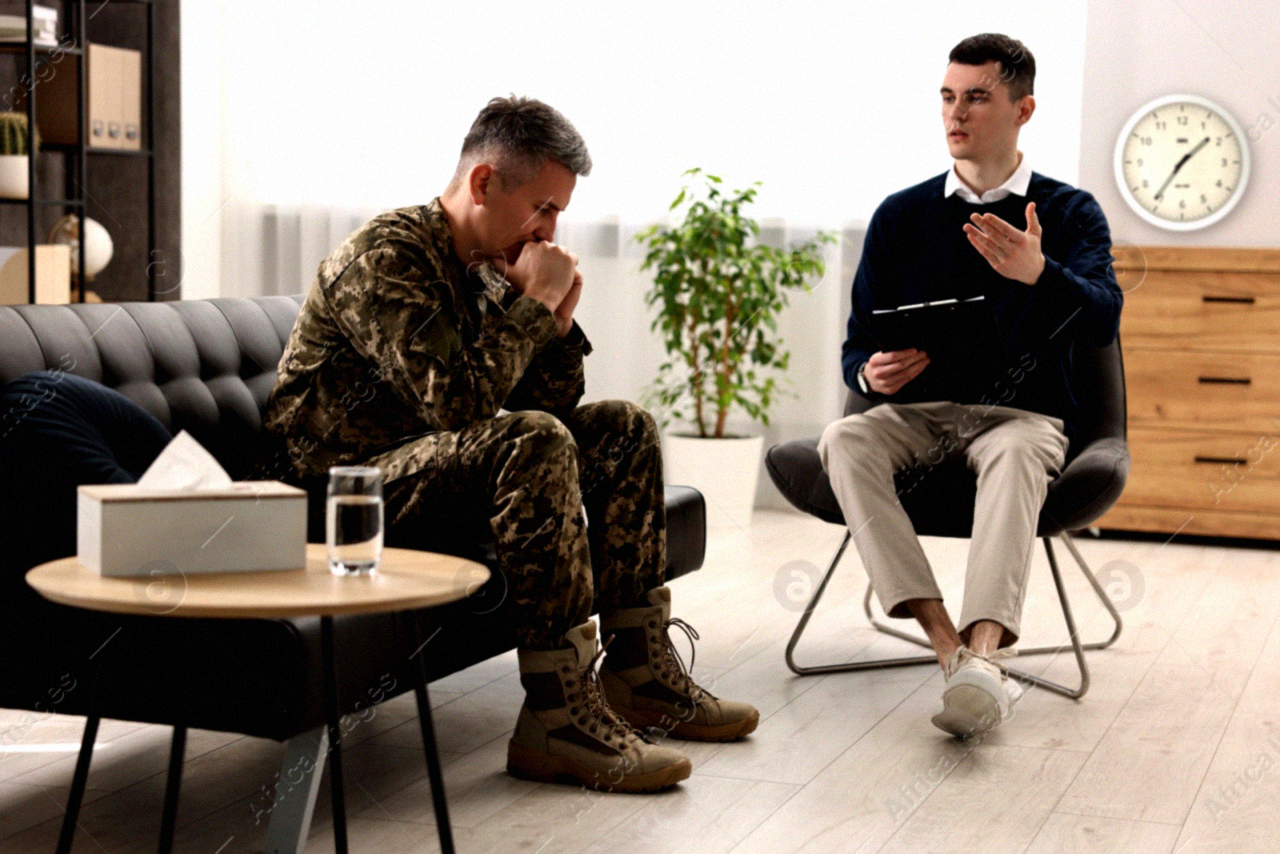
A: 1 h 36 min
